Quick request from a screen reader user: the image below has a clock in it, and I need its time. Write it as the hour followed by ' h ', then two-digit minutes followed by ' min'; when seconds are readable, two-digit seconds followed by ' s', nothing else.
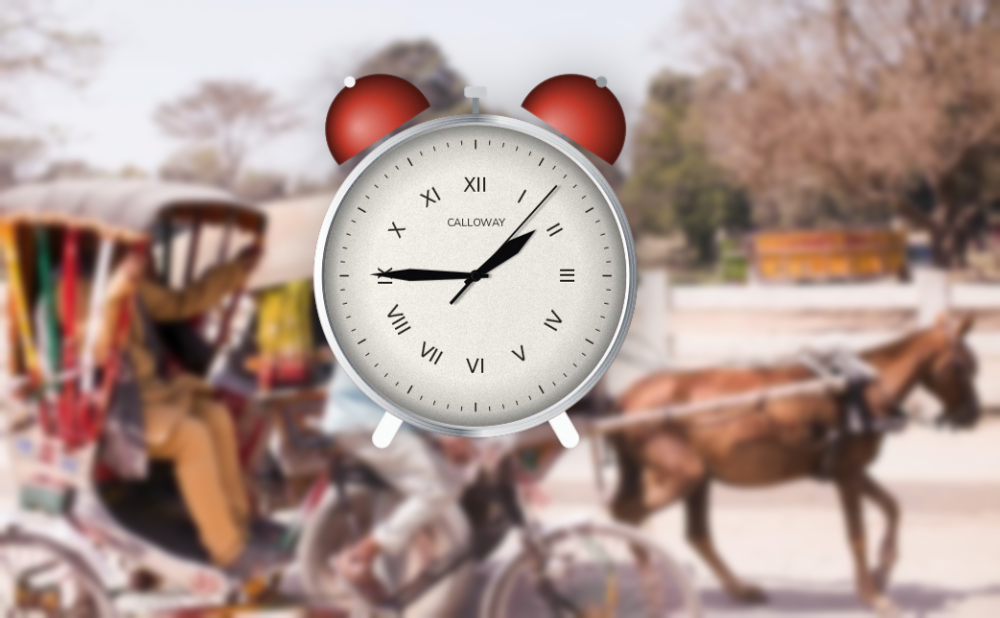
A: 1 h 45 min 07 s
